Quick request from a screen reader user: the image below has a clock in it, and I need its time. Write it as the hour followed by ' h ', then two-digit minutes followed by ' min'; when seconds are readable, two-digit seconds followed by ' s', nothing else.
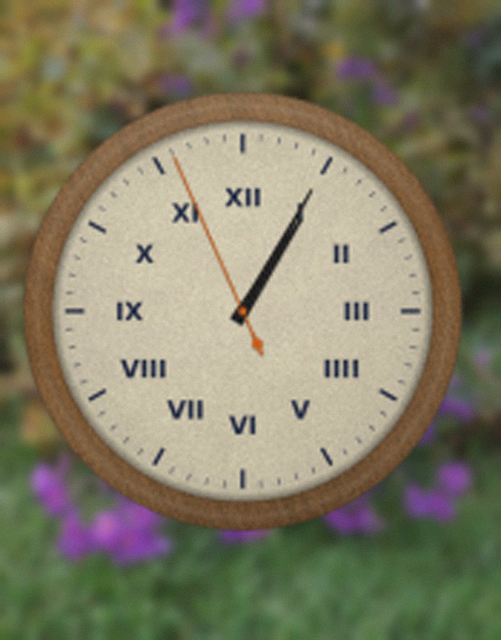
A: 1 h 04 min 56 s
